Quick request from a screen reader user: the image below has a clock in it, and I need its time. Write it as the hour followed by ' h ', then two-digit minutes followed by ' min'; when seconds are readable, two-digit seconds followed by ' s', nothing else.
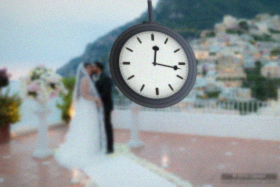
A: 12 h 17 min
